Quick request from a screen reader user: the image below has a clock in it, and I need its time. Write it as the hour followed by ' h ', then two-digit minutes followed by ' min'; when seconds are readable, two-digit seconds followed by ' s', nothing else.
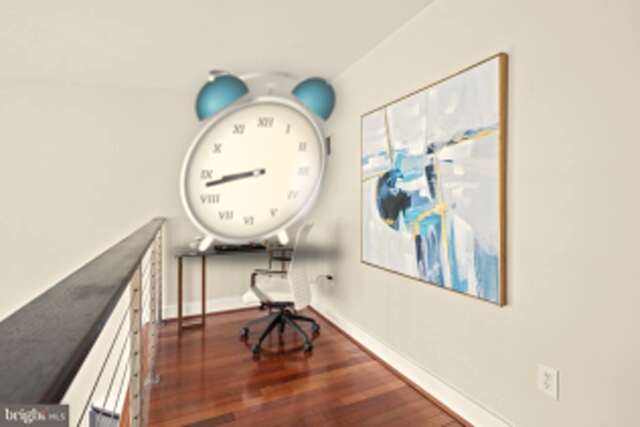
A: 8 h 43 min
